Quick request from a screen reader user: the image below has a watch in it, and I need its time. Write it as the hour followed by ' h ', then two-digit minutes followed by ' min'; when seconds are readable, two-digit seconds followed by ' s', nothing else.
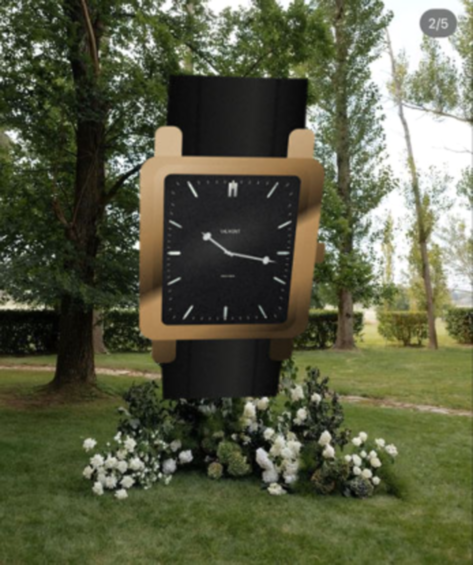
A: 10 h 17 min
